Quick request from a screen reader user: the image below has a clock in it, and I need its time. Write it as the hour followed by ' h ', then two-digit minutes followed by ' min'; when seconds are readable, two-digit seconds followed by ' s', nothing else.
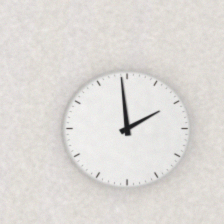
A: 1 h 59 min
